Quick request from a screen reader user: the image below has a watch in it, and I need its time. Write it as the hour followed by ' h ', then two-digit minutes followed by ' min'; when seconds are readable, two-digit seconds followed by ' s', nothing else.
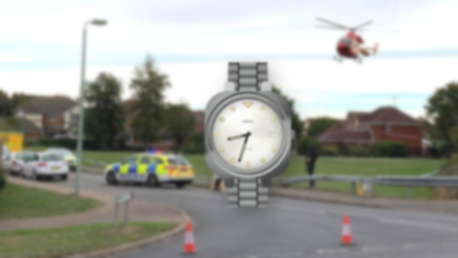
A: 8 h 33 min
